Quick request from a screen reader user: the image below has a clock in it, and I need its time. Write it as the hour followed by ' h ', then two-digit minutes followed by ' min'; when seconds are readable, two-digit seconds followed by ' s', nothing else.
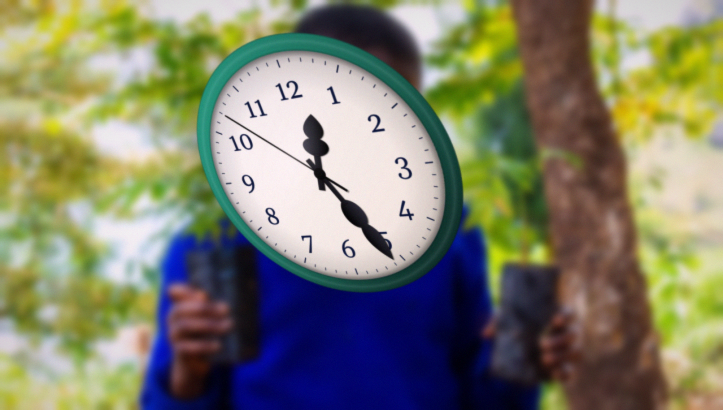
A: 12 h 25 min 52 s
